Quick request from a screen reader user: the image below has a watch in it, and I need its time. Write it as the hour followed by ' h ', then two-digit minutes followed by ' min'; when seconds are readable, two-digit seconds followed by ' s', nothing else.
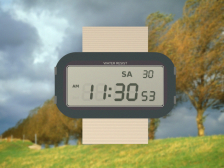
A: 11 h 30 min 53 s
